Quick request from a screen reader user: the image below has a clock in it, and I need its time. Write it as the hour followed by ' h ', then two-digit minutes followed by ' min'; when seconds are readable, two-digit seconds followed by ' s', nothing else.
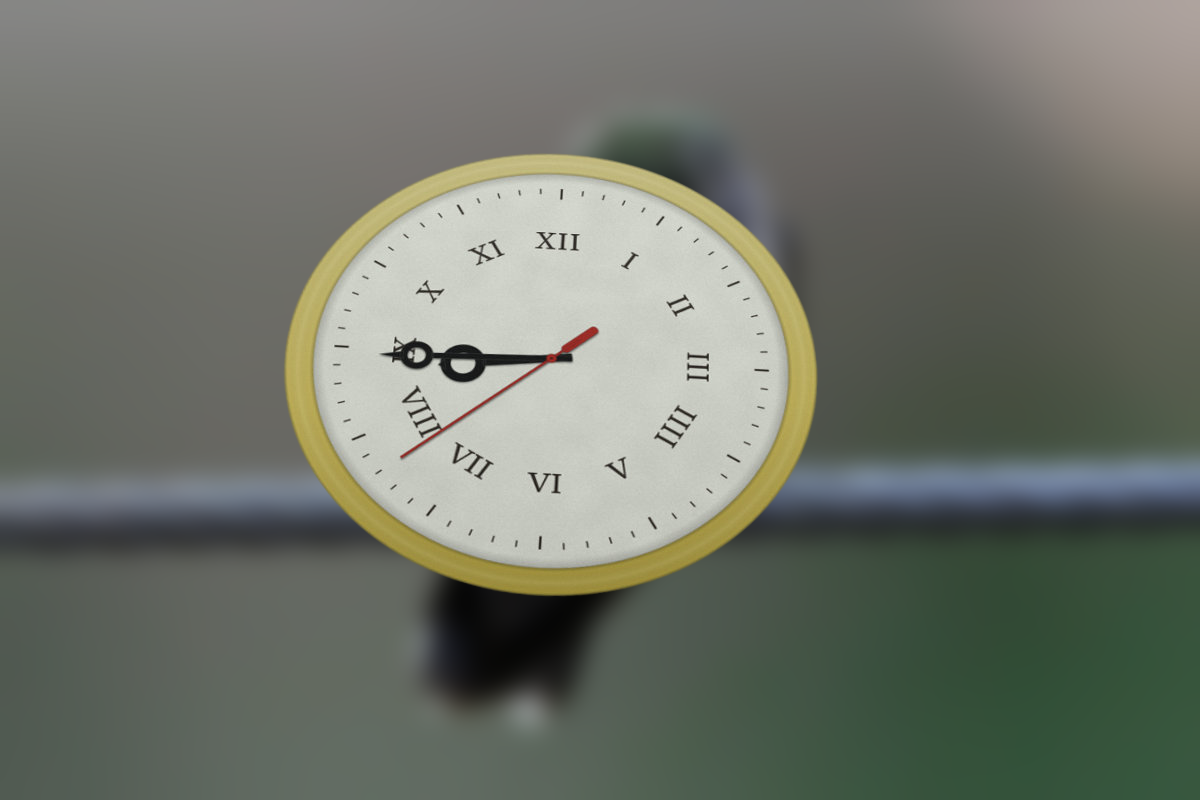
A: 8 h 44 min 38 s
